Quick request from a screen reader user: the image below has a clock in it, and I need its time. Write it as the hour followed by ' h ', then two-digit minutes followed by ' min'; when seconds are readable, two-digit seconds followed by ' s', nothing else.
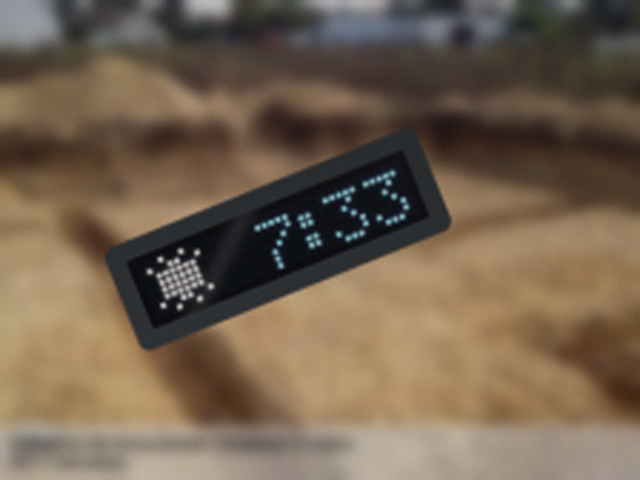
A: 7 h 33 min
